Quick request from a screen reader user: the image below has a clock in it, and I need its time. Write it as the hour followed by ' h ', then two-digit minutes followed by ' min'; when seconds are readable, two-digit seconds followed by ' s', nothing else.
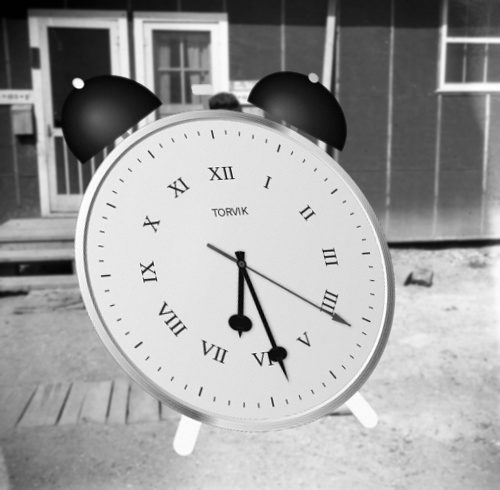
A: 6 h 28 min 21 s
